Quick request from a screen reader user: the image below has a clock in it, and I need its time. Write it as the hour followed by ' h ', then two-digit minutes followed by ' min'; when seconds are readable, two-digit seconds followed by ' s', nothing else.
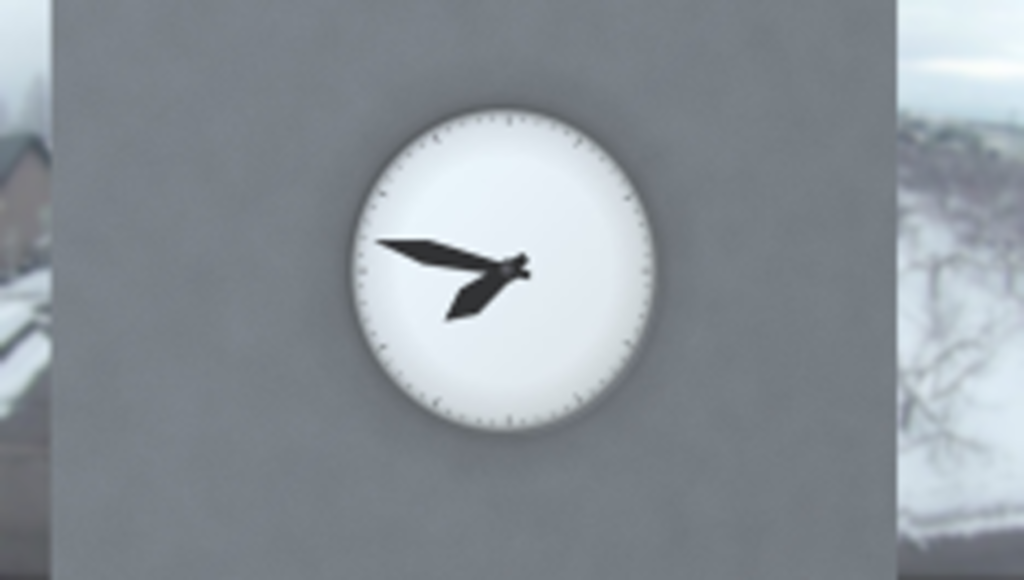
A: 7 h 47 min
